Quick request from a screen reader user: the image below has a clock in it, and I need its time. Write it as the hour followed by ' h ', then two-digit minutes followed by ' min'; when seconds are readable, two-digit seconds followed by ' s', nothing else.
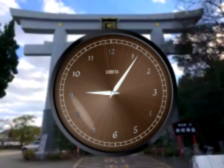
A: 9 h 06 min
